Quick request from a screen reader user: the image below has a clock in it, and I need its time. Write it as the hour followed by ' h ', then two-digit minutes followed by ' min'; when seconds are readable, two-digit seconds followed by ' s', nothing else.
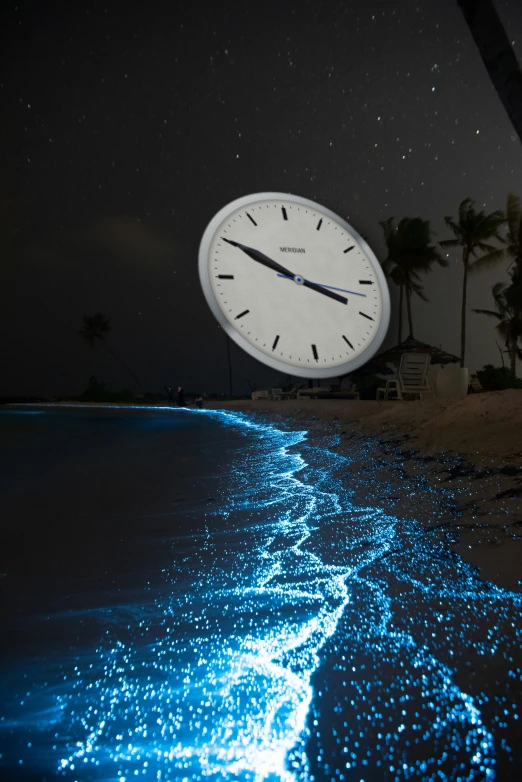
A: 3 h 50 min 17 s
